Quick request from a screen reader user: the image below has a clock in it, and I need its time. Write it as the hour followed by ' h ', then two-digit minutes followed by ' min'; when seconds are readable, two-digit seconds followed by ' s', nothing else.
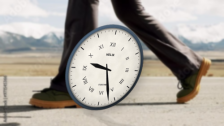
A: 9 h 27 min
